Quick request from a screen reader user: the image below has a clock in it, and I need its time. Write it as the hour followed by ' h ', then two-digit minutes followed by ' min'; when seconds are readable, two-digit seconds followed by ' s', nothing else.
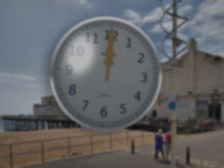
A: 12 h 00 min
